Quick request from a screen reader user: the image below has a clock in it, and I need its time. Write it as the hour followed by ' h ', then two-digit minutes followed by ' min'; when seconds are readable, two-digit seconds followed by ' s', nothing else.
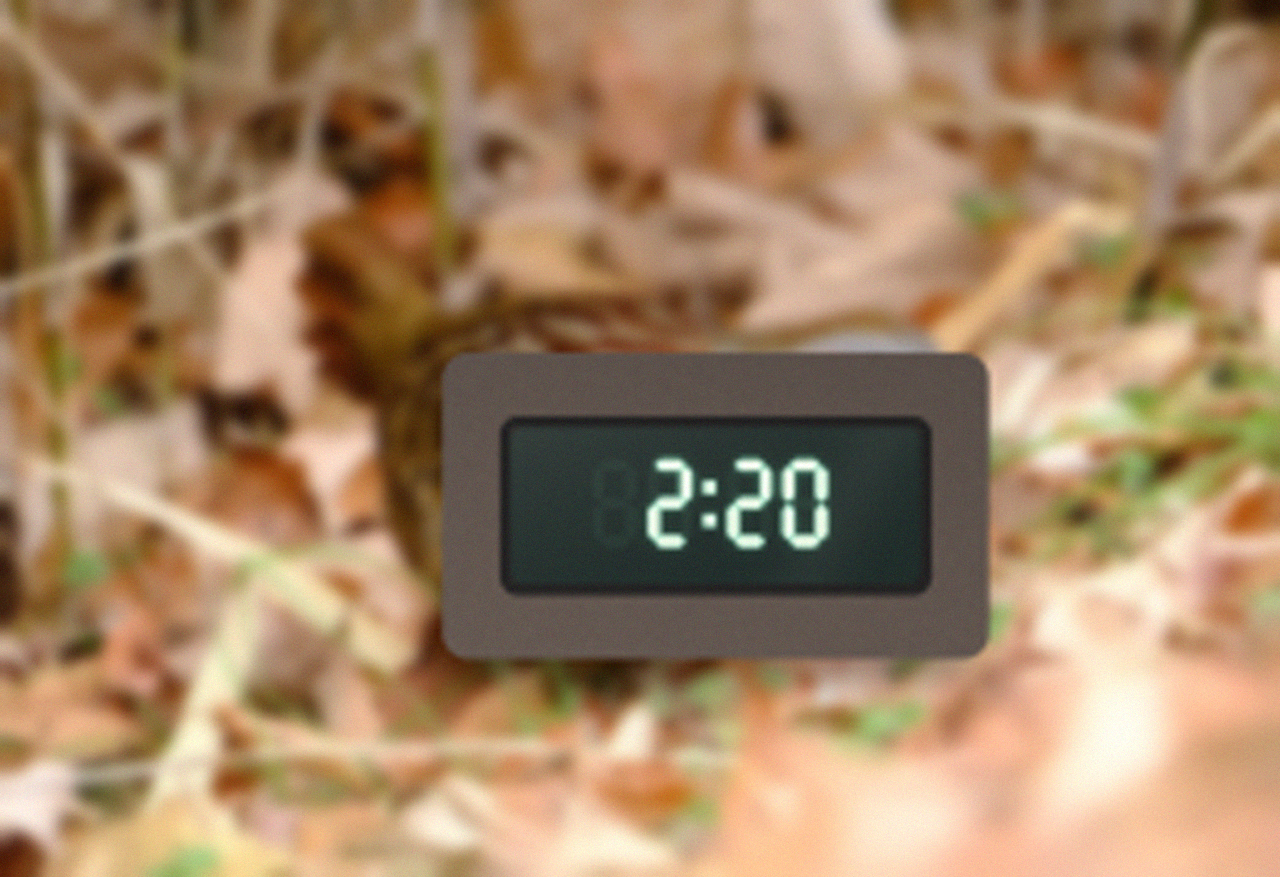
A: 2 h 20 min
